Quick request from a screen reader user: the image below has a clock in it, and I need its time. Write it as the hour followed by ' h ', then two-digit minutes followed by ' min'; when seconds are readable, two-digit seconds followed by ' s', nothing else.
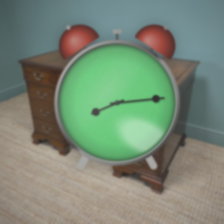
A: 8 h 14 min
